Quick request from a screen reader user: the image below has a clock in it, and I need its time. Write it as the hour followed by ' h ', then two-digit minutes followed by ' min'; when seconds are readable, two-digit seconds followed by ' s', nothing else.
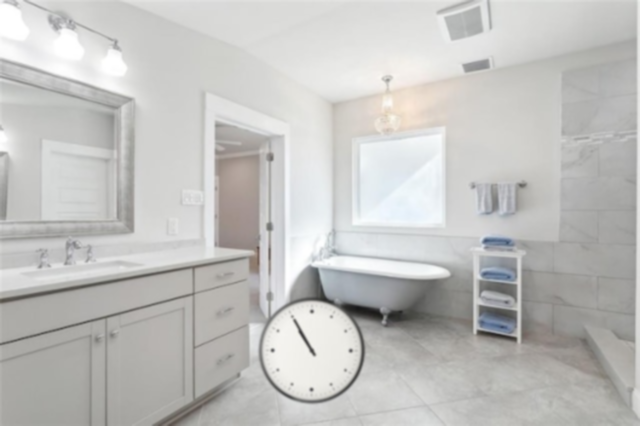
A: 10 h 55 min
